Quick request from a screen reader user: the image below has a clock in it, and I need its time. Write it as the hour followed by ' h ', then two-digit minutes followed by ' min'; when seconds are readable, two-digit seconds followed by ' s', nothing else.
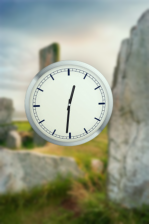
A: 12 h 31 min
